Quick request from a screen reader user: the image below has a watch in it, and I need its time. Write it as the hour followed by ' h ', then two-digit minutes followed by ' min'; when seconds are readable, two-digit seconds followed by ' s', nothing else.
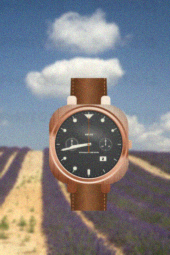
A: 8 h 43 min
